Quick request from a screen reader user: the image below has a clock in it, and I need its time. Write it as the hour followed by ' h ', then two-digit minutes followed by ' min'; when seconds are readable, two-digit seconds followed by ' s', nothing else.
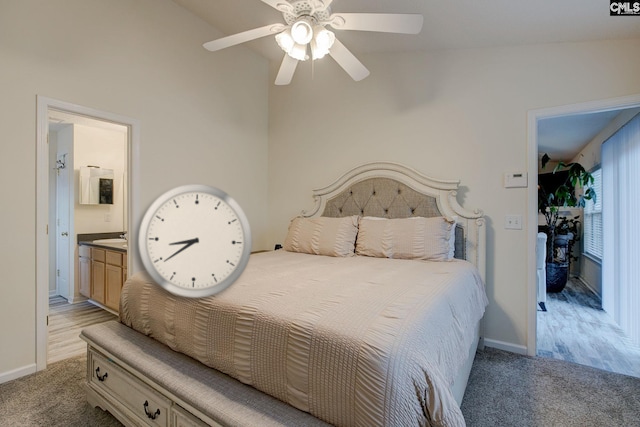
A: 8 h 39 min
